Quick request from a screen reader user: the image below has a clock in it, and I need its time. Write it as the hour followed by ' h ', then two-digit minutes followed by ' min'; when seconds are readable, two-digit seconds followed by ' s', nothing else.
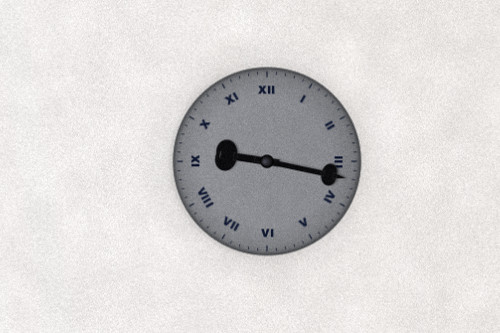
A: 9 h 17 min
